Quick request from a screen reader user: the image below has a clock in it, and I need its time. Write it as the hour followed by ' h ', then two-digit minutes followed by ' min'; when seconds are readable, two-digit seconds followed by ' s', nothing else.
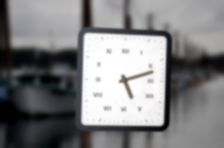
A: 5 h 12 min
